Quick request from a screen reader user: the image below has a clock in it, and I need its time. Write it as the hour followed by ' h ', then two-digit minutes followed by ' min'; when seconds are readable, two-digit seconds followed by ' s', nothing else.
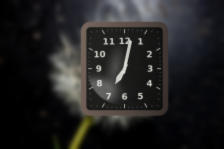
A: 7 h 02 min
